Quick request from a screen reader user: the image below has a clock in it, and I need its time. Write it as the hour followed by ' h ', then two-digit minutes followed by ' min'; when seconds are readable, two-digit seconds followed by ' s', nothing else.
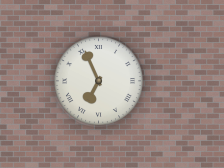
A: 6 h 56 min
